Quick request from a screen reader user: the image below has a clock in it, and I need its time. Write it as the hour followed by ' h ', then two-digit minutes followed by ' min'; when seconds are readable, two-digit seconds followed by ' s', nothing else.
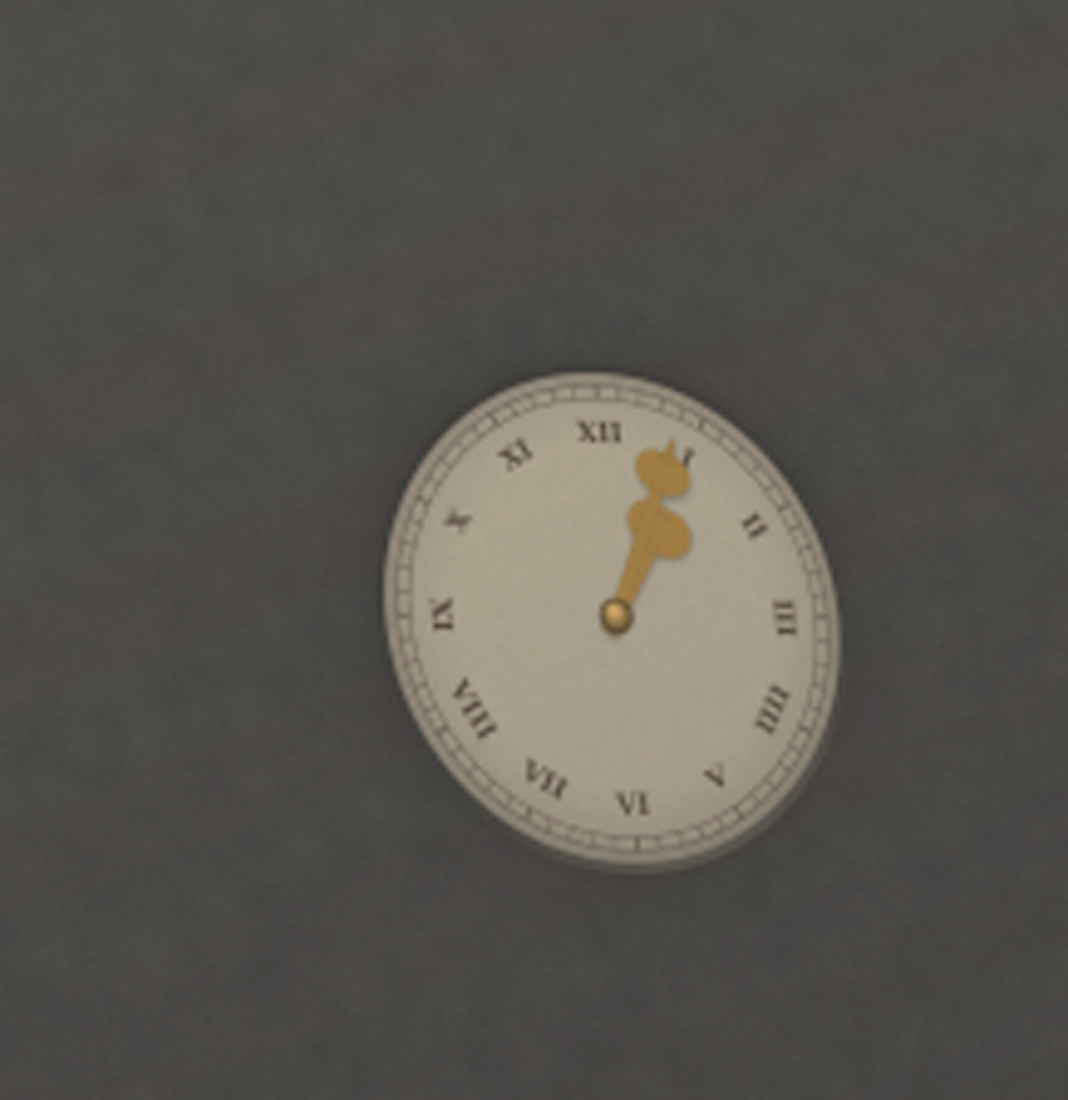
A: 1 h 04 min
